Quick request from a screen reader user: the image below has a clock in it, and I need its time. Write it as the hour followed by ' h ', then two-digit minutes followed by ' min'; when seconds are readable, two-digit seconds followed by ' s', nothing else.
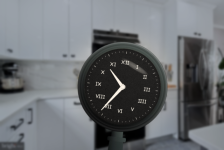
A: 10 h 36 min
